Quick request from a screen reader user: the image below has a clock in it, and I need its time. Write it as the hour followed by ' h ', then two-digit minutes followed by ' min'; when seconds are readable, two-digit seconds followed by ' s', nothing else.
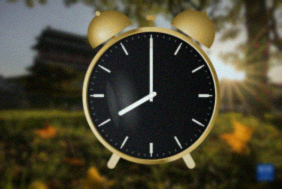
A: 8 h 00 min
